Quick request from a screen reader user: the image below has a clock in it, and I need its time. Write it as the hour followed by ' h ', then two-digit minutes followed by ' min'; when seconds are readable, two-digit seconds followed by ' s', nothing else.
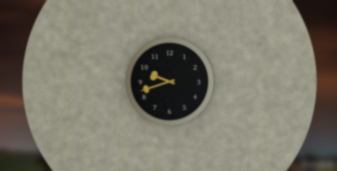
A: 9 h 42 min
